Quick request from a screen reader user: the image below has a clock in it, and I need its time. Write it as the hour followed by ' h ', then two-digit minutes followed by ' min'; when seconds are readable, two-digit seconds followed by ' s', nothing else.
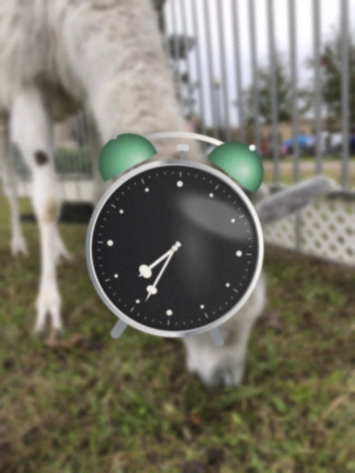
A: 7 h 34 min
